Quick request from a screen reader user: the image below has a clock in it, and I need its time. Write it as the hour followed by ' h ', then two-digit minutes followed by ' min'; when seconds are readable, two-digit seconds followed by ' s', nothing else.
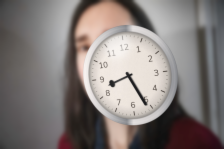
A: 8 h 26 min
